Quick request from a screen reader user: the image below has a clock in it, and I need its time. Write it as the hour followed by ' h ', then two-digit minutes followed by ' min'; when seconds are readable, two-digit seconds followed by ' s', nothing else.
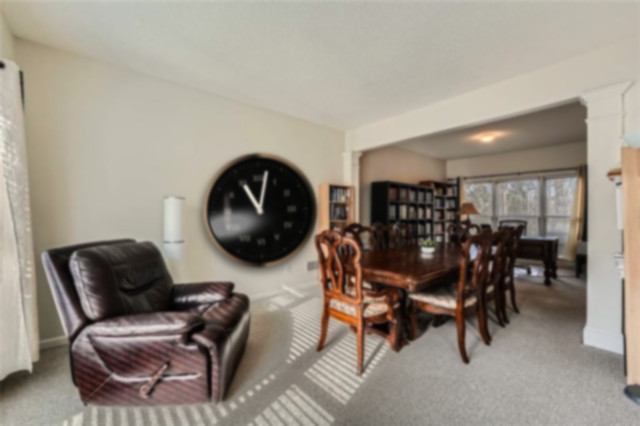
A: 11 h 02 min
